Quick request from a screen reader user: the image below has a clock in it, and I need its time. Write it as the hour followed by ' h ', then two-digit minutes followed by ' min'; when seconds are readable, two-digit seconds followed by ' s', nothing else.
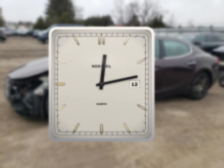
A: 12 h 13 min
